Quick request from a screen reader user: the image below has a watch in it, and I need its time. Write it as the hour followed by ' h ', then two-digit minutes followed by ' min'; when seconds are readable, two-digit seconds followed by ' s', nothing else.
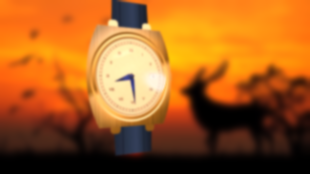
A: 8 h 29 min
